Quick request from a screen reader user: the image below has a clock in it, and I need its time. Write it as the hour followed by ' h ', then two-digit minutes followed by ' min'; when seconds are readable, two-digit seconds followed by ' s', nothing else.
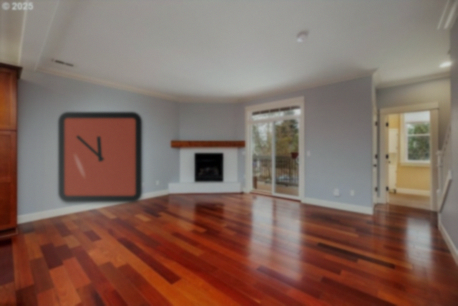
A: 11 h 52 min
